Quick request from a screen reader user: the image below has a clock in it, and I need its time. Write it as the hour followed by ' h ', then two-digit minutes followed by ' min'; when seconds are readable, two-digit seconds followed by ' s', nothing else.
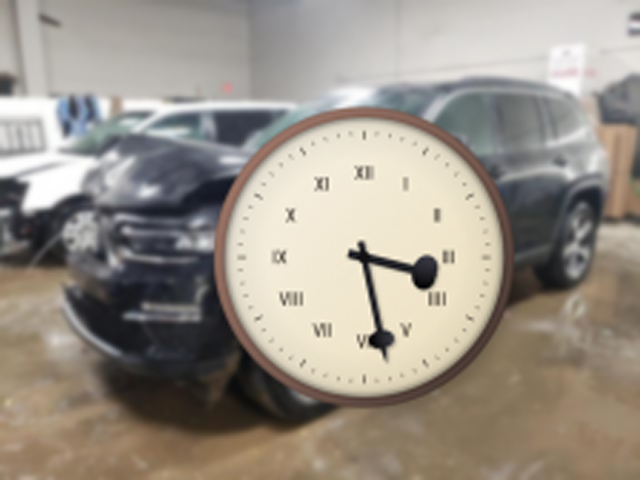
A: 3 h 28 min
